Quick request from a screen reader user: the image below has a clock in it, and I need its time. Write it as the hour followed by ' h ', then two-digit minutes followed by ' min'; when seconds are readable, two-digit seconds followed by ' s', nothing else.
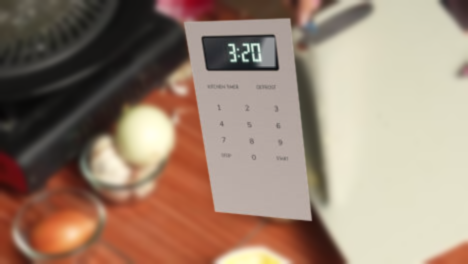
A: 3 h 20 min
